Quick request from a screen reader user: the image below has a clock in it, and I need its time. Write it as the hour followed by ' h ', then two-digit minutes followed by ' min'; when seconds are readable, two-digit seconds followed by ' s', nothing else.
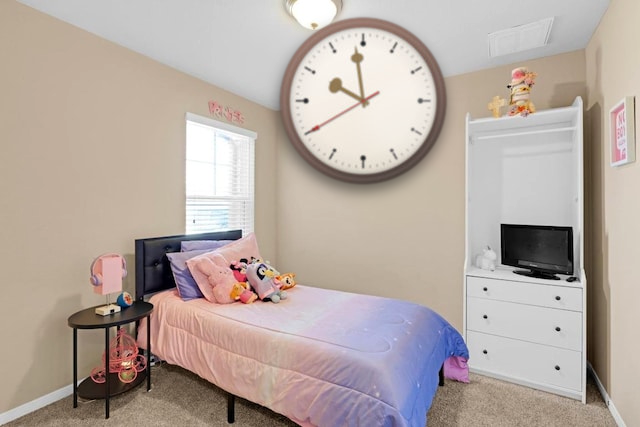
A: 9 h 58 min 40 s
